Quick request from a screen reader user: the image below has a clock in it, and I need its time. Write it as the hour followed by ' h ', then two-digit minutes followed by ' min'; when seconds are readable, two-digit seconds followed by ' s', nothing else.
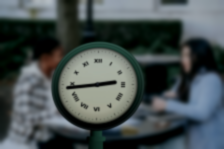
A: 2 h 44 min
